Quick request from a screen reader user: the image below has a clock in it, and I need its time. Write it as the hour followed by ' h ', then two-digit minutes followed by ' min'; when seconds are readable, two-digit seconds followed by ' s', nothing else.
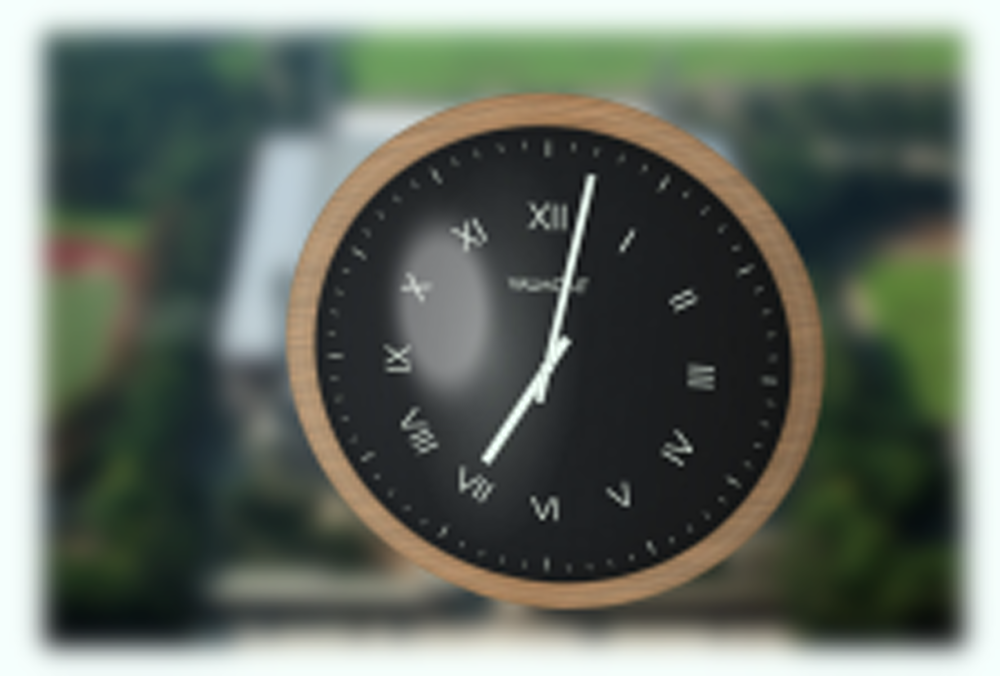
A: 7 h 02 min
